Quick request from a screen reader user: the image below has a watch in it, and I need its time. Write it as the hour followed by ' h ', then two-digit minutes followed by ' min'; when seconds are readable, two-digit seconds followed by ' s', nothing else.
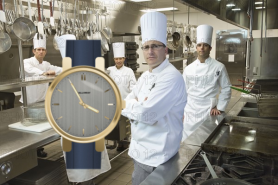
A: 3 h 55 min
